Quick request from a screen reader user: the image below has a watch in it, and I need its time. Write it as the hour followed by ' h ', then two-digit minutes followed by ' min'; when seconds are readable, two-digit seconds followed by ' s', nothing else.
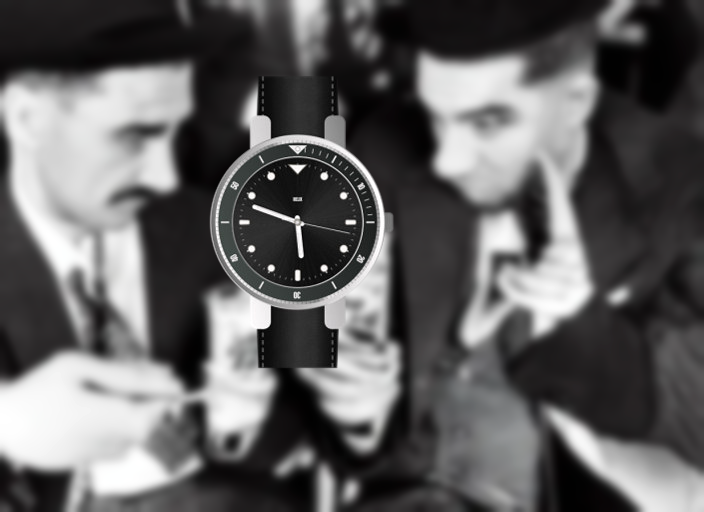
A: 5 h 48 min 17 s
